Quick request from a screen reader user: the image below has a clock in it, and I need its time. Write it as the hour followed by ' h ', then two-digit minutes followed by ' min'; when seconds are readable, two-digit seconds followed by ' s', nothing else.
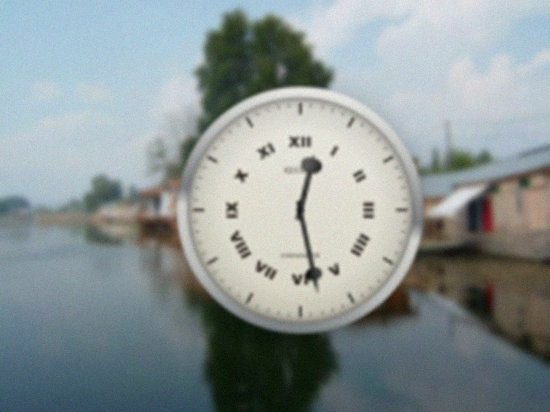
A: 12 h 28 min
